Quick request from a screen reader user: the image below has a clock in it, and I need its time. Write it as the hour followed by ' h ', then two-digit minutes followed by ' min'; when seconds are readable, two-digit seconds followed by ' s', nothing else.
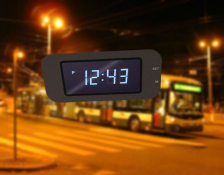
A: 12 h 43 min
